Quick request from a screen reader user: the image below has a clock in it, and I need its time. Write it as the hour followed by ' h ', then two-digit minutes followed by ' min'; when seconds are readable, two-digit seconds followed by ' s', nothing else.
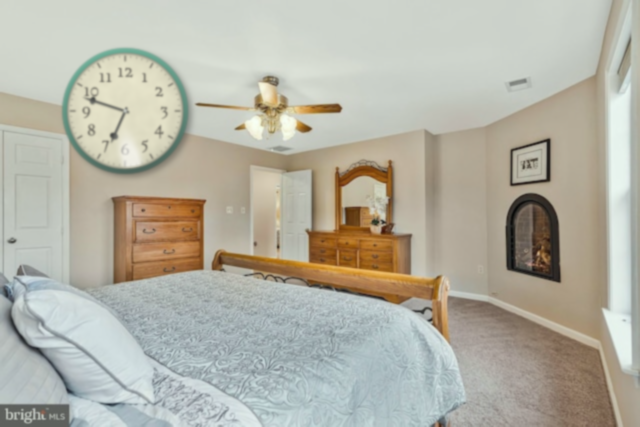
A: 6 h 48 min
